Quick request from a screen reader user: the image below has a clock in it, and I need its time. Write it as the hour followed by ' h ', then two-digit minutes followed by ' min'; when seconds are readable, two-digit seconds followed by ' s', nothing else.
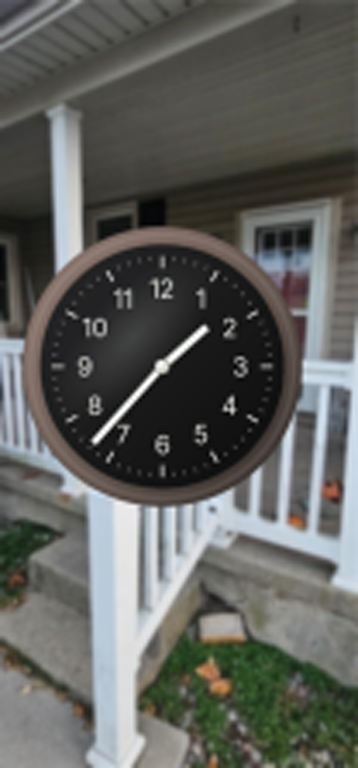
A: 1 h 37 min
